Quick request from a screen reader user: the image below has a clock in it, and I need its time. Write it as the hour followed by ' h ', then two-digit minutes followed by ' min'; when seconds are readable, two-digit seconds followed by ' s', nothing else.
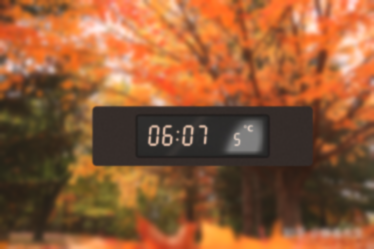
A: 6 h 07 min
